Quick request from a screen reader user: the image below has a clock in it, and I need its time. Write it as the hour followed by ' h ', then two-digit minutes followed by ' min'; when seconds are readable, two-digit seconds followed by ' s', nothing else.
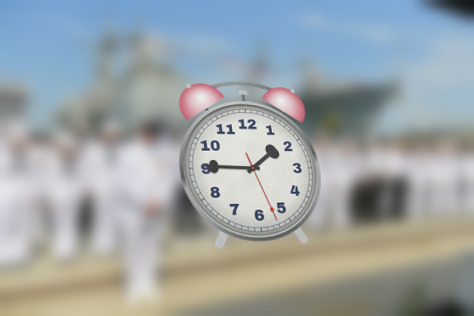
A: 1 h 45 min 27 s
